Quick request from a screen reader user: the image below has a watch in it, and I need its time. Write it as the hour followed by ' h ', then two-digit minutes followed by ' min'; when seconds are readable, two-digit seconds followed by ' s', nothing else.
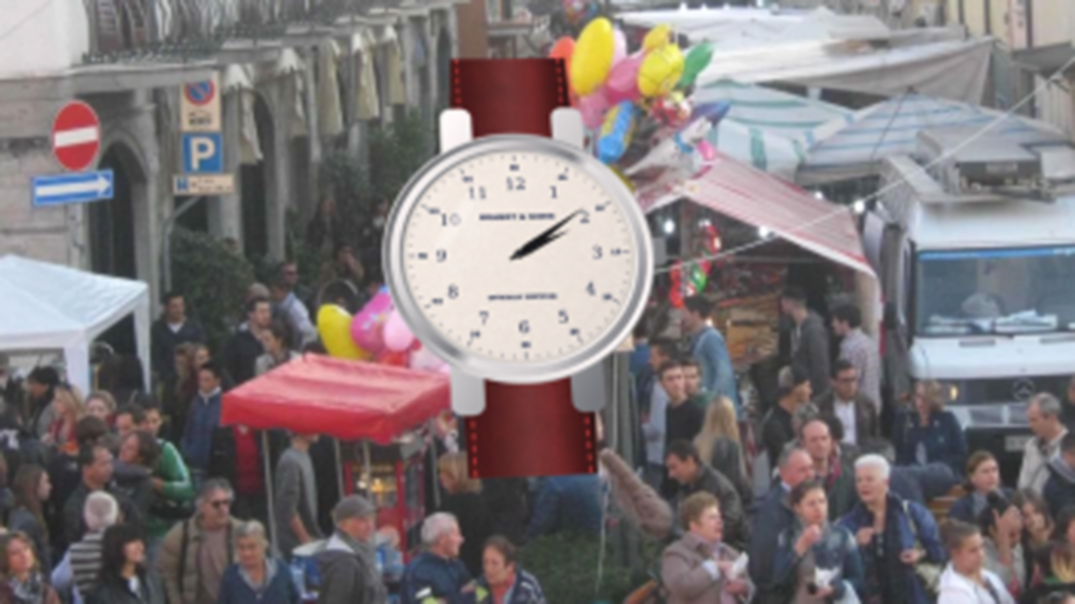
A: 2 h 09 min
